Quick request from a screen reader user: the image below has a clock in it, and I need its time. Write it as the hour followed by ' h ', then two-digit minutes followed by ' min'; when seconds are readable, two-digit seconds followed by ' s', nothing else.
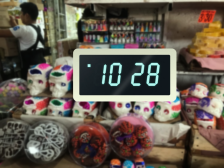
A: 10 h 28 min
